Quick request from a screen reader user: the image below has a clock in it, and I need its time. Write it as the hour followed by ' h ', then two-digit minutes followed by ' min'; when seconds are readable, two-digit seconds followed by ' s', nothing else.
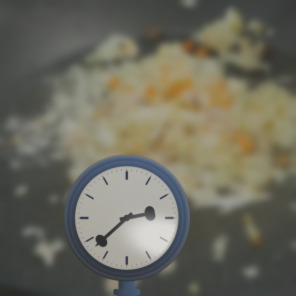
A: 2 h 38 min
